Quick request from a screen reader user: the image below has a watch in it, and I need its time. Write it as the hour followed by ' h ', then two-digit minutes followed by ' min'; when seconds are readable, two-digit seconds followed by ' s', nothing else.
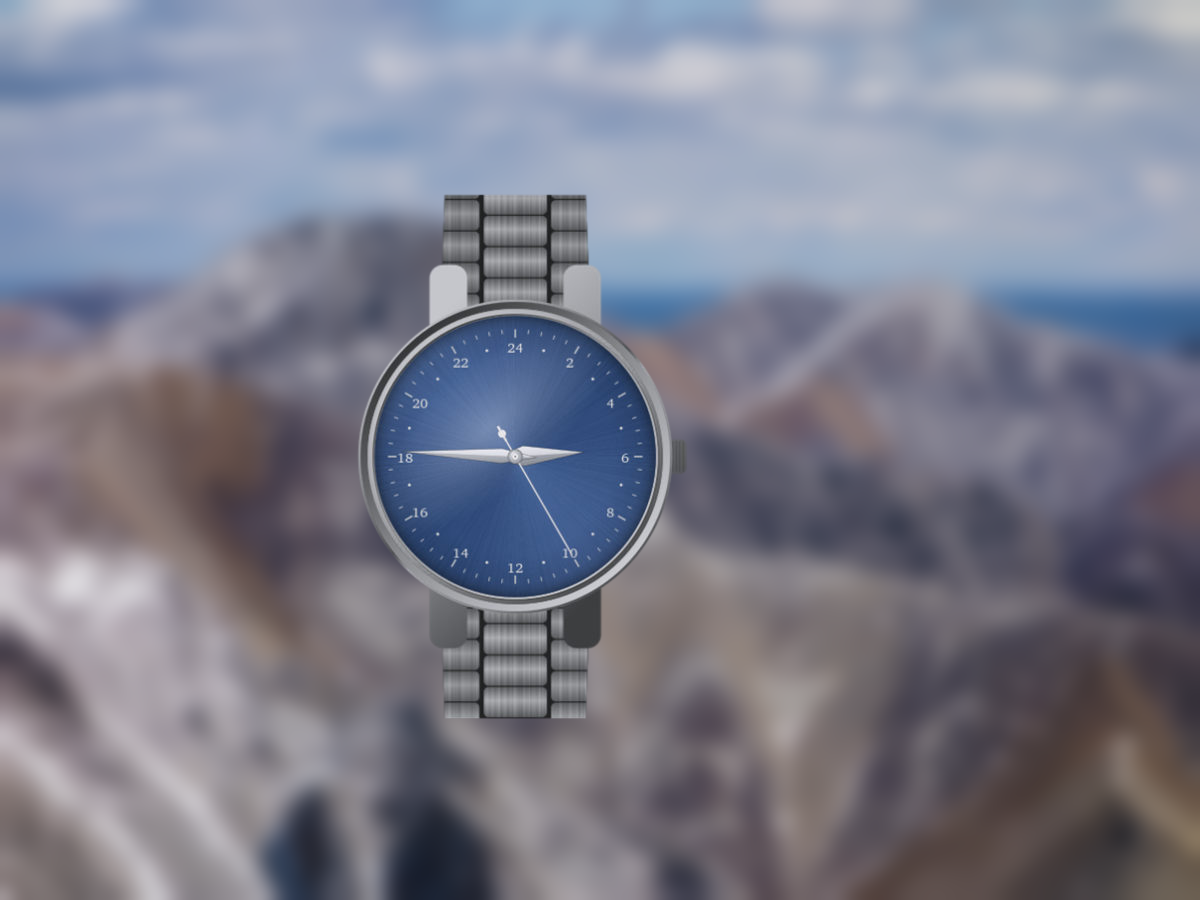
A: 5 h 45 min 25 s
